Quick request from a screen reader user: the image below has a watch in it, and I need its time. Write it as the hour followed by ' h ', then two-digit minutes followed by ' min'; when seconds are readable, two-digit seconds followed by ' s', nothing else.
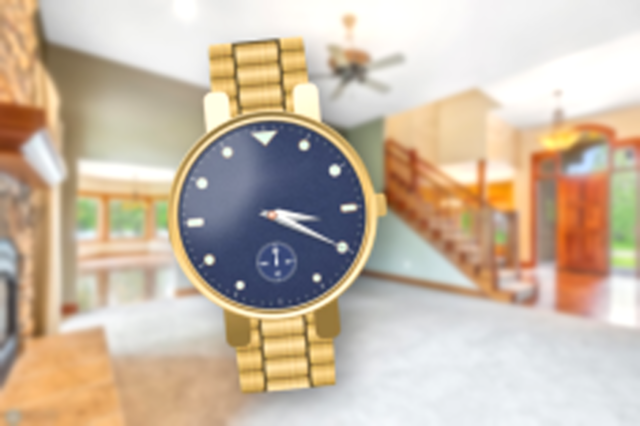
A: 3 h 20 min
